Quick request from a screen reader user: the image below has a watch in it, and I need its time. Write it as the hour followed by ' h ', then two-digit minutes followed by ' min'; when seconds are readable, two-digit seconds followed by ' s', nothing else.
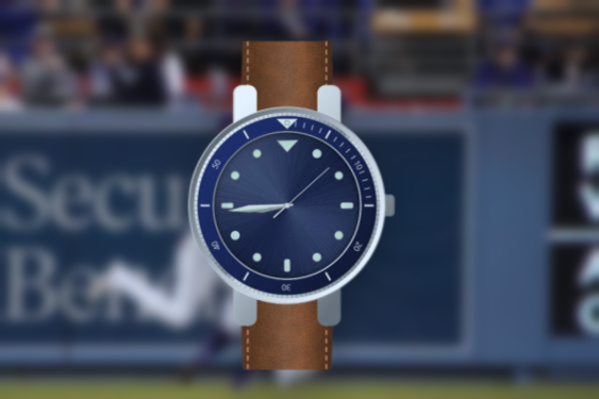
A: 8 h 44 min 08 s
